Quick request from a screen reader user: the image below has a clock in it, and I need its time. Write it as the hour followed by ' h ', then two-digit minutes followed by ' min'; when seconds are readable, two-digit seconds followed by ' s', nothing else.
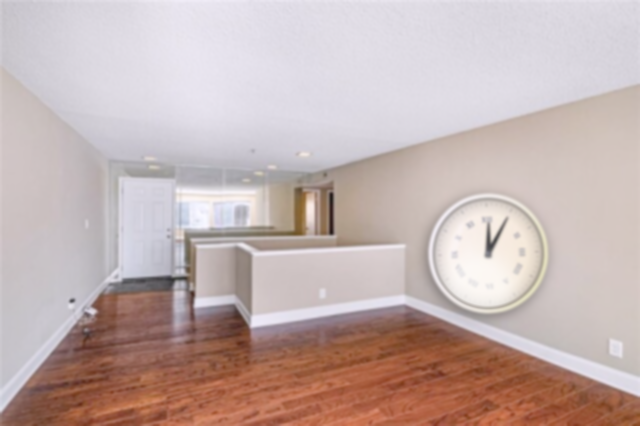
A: 12 h 05 min
